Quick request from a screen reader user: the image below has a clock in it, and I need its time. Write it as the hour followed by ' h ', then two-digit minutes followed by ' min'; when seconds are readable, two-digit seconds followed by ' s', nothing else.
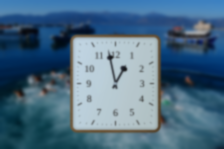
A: 12 h 58 min
